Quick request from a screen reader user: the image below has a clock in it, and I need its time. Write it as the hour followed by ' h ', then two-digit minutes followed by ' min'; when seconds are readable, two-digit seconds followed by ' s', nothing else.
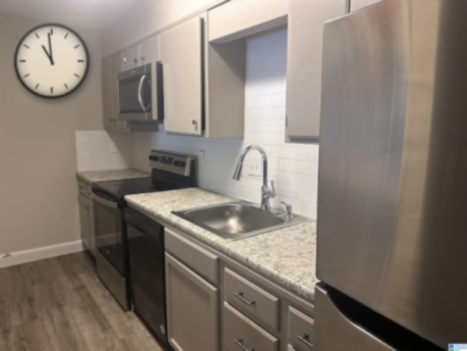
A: 10 h 59 min
